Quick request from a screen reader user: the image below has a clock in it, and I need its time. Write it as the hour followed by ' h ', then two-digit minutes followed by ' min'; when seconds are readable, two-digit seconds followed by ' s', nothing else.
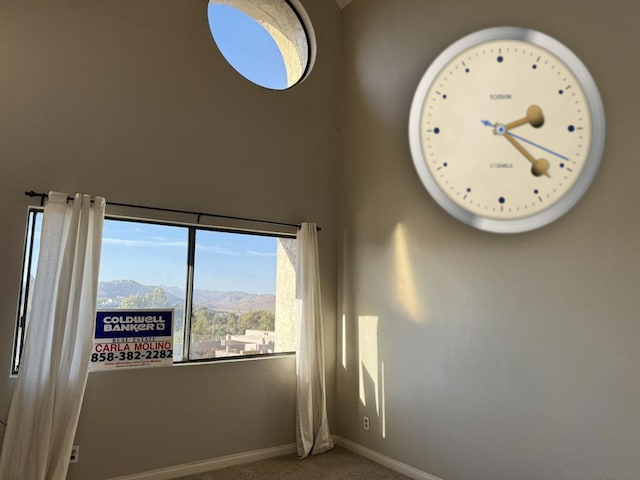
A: 2 h 22 min 19 s
